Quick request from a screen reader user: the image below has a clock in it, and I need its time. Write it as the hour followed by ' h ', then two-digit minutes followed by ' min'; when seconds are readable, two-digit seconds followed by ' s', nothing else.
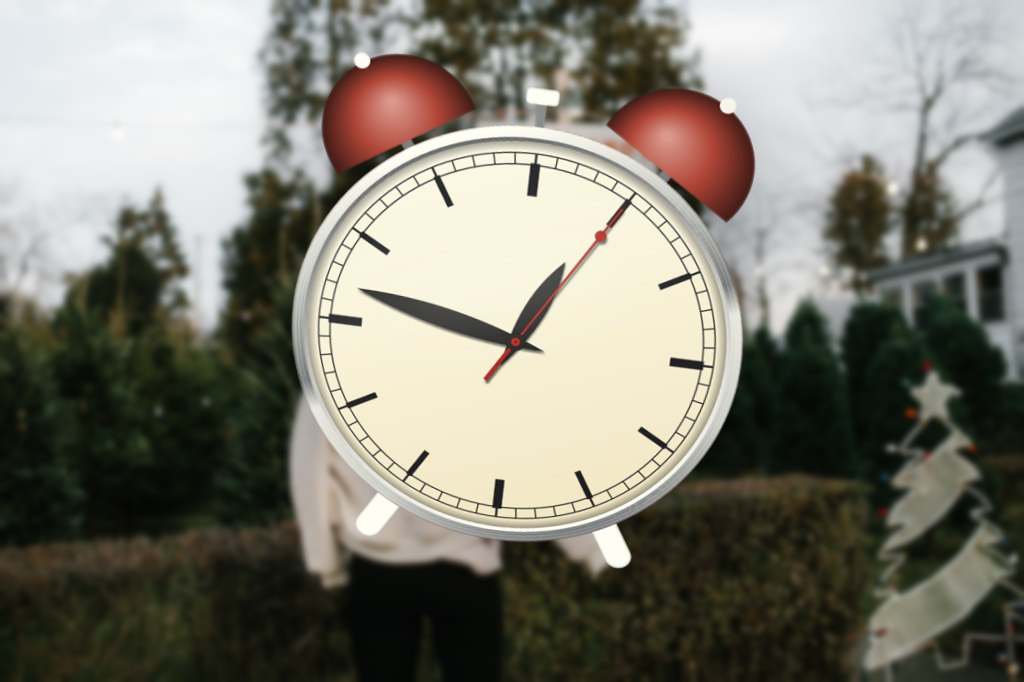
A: 12 h 47 min 05 s
